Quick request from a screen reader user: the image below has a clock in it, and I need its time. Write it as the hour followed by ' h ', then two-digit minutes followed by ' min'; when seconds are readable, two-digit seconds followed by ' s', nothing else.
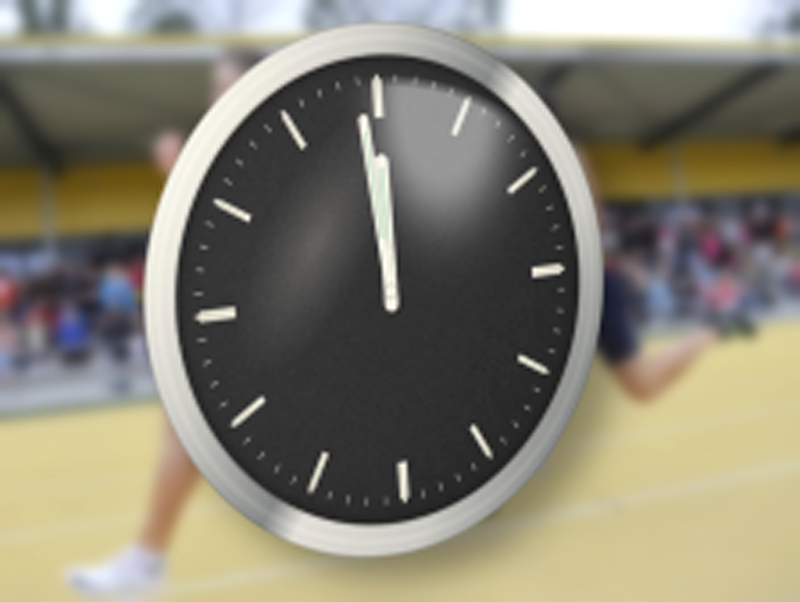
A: 11 h 59 min
